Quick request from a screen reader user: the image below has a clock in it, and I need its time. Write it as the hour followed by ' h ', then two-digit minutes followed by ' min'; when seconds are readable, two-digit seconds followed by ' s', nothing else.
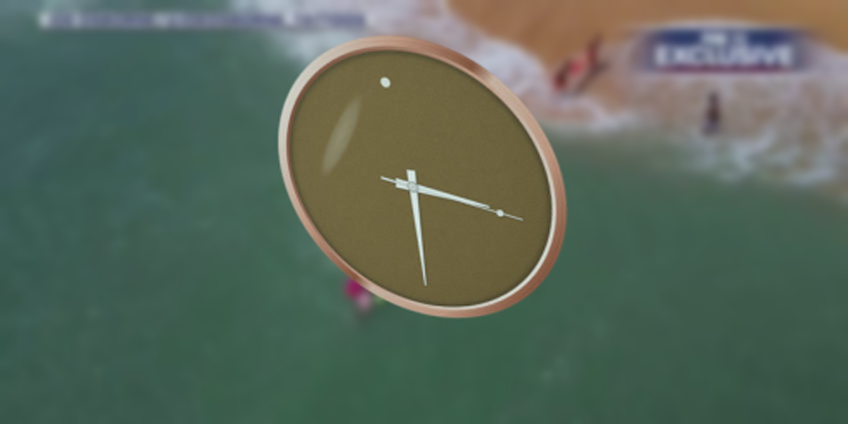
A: 3 h 31 min 18 s
